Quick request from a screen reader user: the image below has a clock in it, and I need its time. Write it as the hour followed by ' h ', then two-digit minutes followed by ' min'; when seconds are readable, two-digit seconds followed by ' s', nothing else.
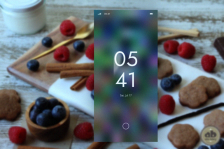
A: 5 h 41 min
